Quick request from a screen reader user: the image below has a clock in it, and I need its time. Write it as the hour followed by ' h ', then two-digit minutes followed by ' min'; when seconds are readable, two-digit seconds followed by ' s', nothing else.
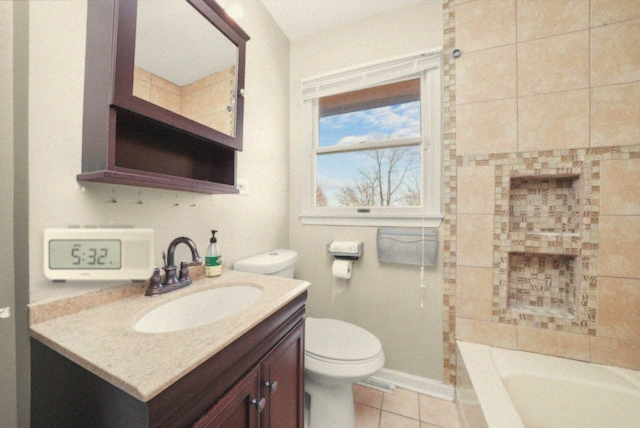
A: 5 h 32 min
